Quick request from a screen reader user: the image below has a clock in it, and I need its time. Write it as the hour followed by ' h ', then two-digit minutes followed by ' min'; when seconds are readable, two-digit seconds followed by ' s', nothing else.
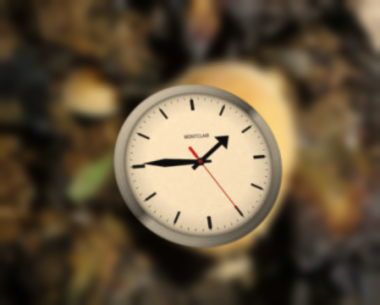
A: 1 h 45 min 25 s
